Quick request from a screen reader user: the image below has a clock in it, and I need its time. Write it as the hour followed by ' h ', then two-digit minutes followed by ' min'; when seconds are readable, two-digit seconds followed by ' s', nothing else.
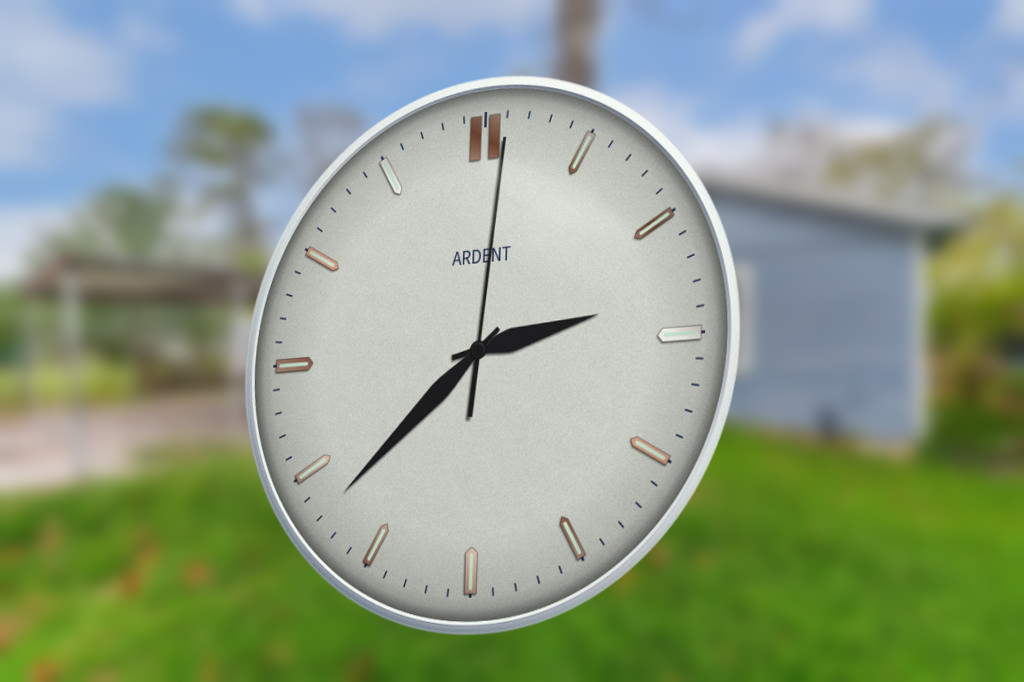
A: 2 h 38 min 01 s
